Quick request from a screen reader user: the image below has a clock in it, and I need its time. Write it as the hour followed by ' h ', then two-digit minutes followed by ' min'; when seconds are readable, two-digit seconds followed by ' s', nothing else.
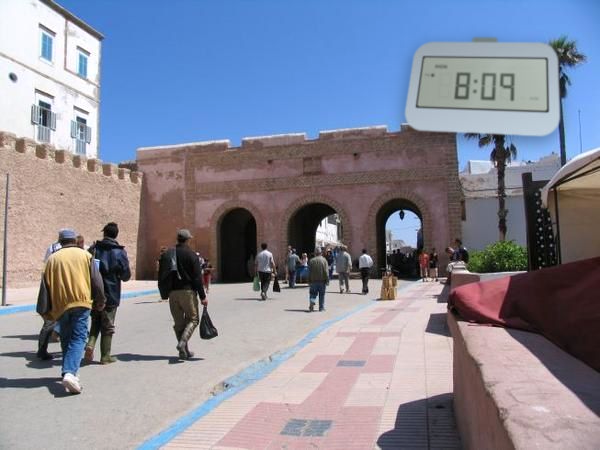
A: 8 h 09 min
